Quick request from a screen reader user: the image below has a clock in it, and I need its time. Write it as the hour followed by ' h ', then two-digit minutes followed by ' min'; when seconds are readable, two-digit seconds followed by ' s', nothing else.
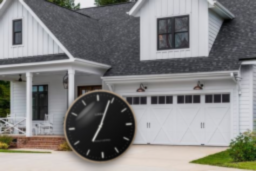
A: 7 h 04 min
